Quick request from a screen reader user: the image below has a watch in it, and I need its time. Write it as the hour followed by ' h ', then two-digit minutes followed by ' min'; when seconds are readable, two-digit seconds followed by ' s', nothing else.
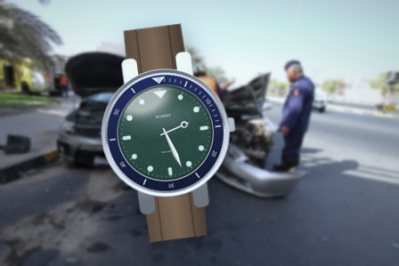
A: 2 h 27 min
